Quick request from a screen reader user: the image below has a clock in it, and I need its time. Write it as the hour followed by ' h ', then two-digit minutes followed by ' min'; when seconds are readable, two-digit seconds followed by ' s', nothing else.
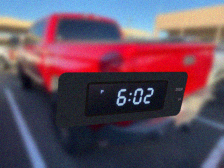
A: 6 h 02 min
